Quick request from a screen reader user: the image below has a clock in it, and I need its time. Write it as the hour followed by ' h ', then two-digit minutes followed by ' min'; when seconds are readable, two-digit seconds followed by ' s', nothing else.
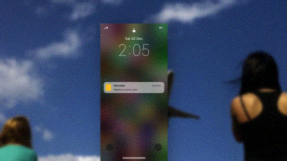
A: 2 h 05 min
